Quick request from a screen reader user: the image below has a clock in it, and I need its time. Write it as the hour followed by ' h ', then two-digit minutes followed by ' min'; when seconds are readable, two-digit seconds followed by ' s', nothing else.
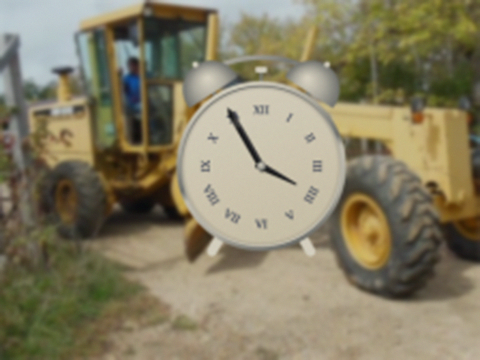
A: 3 h 55 min
